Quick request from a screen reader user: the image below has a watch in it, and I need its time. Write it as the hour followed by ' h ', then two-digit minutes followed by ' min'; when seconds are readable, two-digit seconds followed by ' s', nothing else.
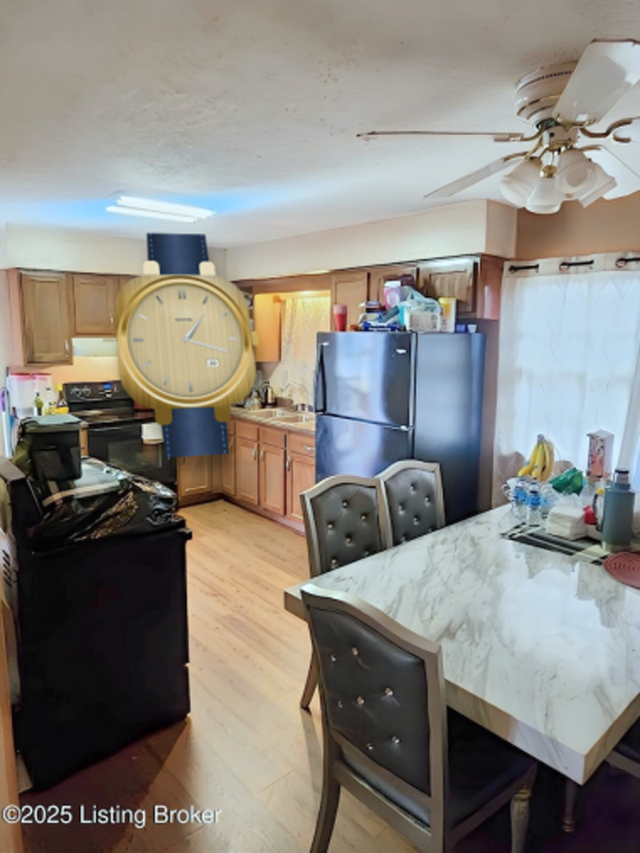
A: 1 h 18 min
